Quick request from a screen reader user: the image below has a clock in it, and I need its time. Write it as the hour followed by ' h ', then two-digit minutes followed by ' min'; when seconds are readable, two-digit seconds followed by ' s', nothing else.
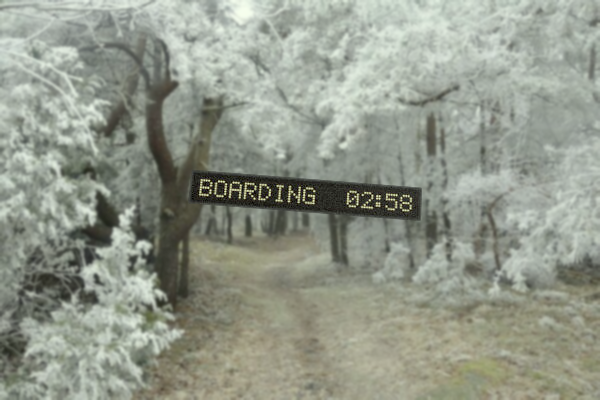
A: 2 h 58 min
